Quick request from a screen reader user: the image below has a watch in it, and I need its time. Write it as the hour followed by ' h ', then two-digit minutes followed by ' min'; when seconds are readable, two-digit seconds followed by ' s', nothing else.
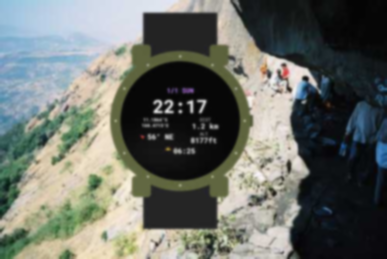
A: 22 h 17 min
